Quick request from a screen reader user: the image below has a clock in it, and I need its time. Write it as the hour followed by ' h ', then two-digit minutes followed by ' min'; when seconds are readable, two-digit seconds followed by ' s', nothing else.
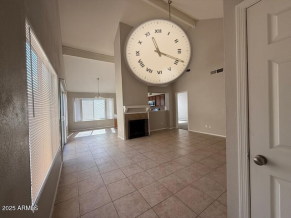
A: 11 h 19 min
